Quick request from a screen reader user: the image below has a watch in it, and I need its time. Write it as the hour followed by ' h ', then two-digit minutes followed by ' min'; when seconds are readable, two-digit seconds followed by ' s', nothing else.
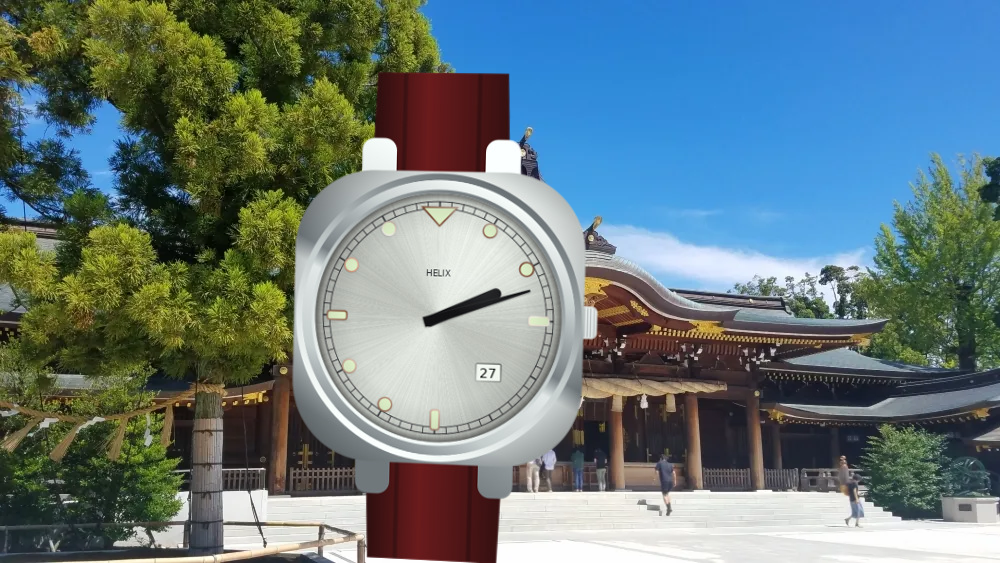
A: 2 h 12 min
